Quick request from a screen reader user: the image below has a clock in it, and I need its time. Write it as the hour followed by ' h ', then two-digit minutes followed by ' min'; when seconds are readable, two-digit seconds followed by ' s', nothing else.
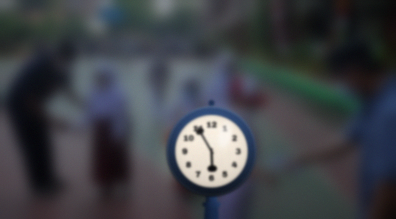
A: 5 h 55 min
